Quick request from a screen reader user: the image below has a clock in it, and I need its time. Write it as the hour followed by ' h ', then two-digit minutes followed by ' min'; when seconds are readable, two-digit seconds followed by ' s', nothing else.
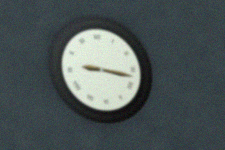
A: 9 h 17 min
